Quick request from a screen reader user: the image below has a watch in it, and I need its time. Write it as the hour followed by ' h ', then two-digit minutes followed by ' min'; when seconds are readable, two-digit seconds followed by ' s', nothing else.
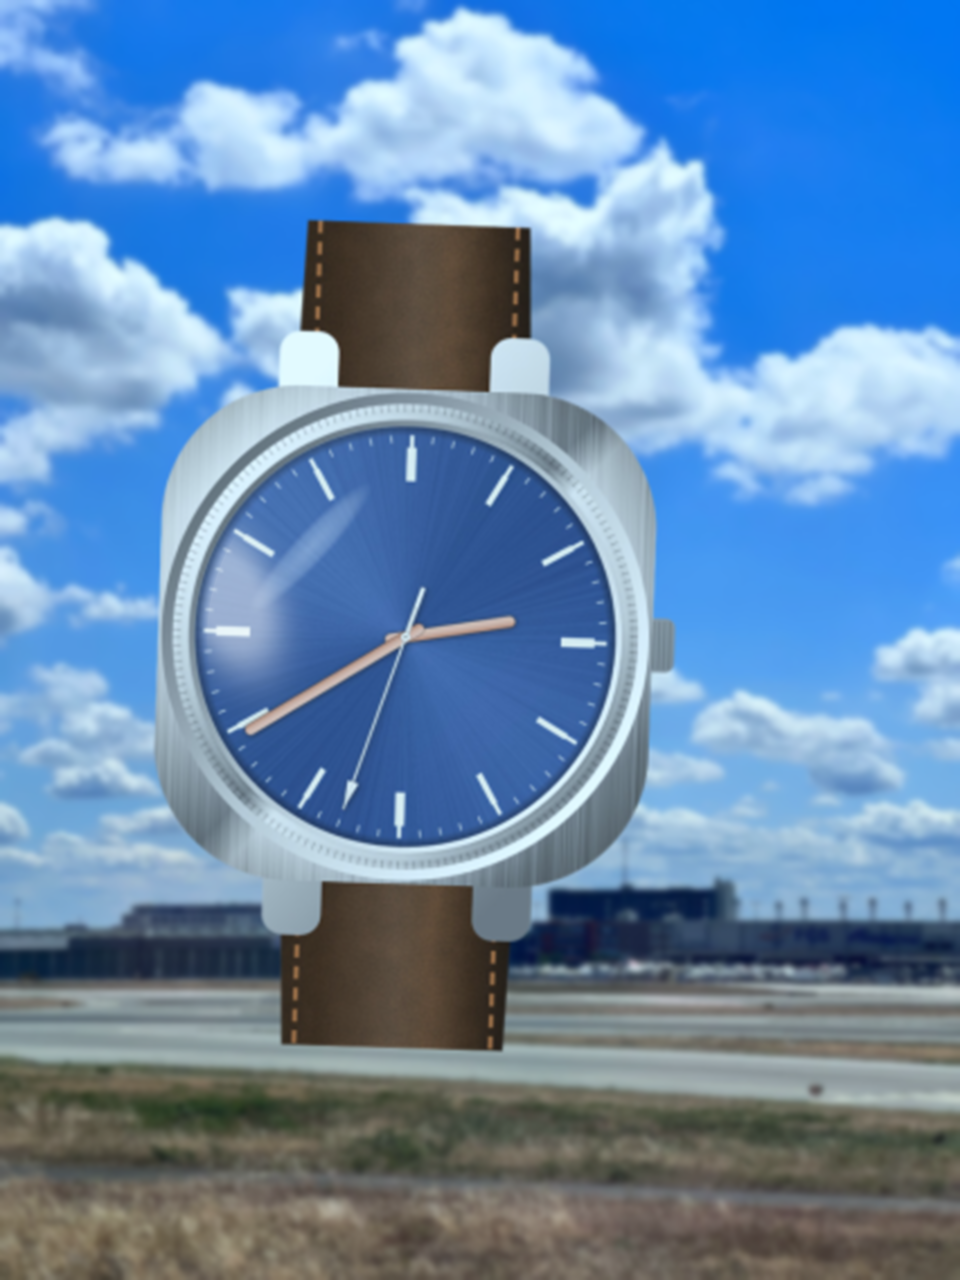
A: 2 h 39 min 33 s
